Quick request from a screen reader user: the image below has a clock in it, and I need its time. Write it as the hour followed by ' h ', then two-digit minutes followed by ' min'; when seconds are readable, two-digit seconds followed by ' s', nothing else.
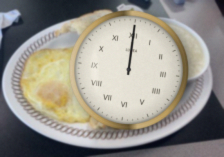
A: 12 h 00 min
